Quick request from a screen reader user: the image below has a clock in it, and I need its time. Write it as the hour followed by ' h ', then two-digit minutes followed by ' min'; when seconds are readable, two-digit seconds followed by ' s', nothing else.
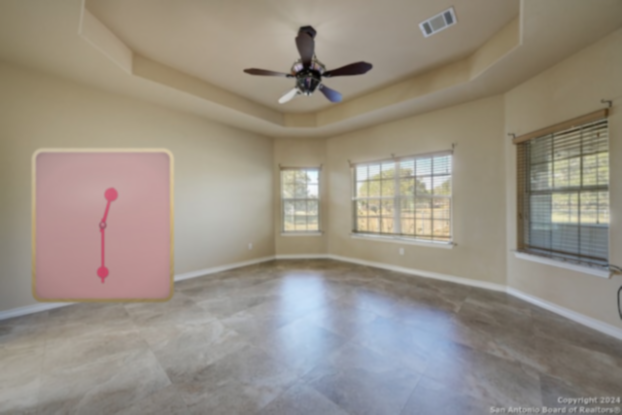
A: 12 h 30 min
